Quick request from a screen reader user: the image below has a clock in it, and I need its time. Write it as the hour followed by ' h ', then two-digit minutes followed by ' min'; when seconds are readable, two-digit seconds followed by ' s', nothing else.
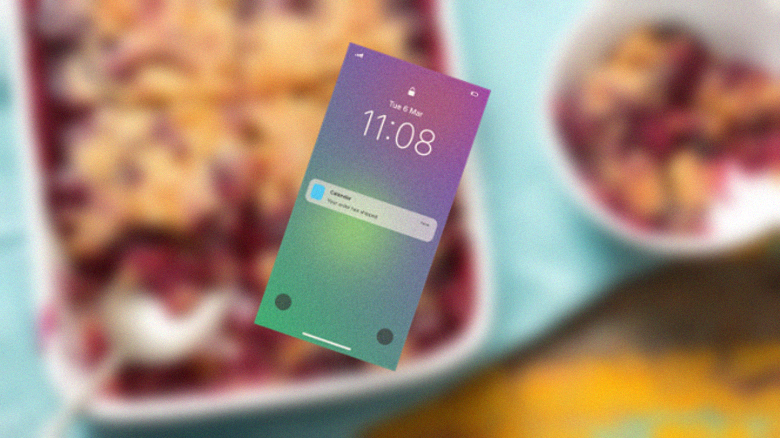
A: 11 h 08 min
